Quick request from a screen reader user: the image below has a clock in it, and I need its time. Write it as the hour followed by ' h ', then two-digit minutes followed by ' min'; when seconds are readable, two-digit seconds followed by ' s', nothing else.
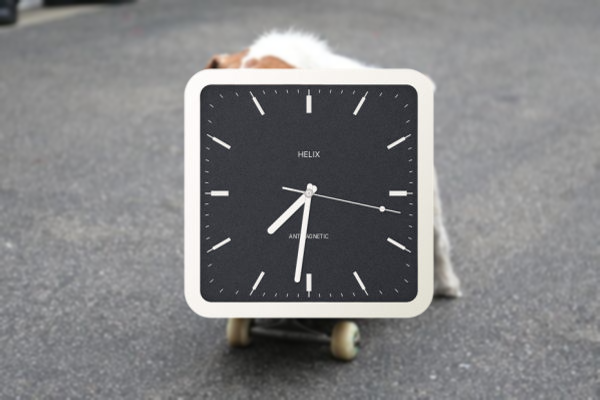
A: 7 h 31 min 17 s
